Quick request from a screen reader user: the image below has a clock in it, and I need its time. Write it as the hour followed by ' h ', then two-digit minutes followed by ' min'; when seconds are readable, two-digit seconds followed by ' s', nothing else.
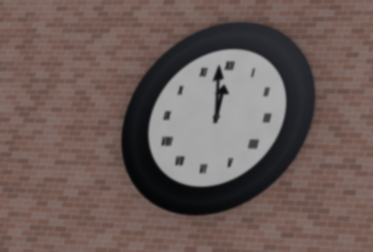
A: 11 h 58 min
